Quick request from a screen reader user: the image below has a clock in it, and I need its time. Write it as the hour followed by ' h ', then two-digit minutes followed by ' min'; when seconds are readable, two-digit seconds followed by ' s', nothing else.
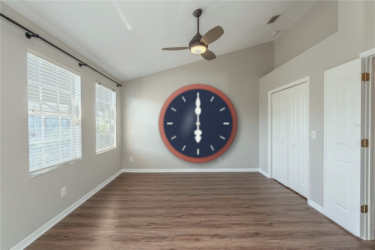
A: 6 h 00 min
